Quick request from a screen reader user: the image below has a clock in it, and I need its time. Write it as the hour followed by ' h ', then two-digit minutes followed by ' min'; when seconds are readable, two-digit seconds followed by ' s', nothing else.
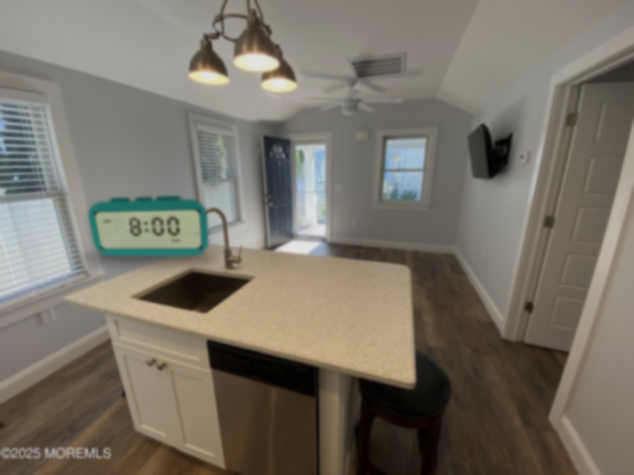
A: 8 h 00 min
